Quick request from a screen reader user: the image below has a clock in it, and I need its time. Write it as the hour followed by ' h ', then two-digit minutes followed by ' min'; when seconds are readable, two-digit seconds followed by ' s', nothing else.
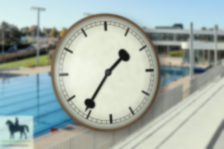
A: 1 h 36 min
